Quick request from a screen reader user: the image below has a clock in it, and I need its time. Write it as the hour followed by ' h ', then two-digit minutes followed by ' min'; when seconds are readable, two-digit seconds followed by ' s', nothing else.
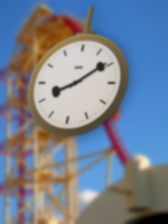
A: 8 h 09 min
